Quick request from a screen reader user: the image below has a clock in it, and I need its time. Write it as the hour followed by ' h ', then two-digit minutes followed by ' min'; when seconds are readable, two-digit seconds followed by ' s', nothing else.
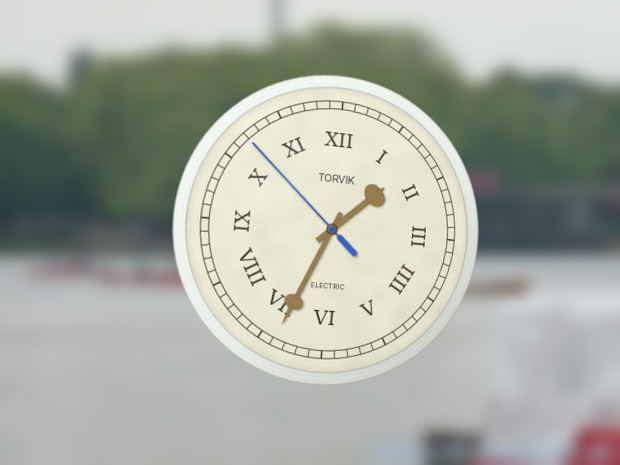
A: 1 h 33 min 52 s
